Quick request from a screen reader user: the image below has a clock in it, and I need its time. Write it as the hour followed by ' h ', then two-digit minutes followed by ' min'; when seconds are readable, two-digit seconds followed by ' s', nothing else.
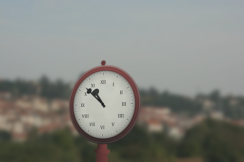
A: 10 h 52 min
